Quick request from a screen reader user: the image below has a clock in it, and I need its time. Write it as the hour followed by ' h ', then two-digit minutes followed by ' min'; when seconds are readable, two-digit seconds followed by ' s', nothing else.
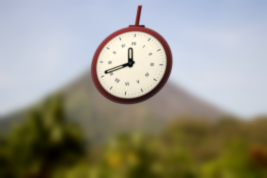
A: 11 h 41 min
